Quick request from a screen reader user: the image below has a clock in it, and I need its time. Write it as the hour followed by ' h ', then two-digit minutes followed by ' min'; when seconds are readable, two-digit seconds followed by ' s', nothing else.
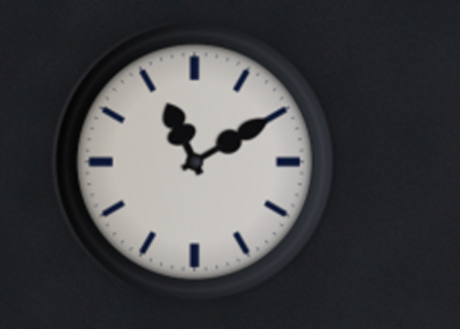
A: 11 h 10 min
